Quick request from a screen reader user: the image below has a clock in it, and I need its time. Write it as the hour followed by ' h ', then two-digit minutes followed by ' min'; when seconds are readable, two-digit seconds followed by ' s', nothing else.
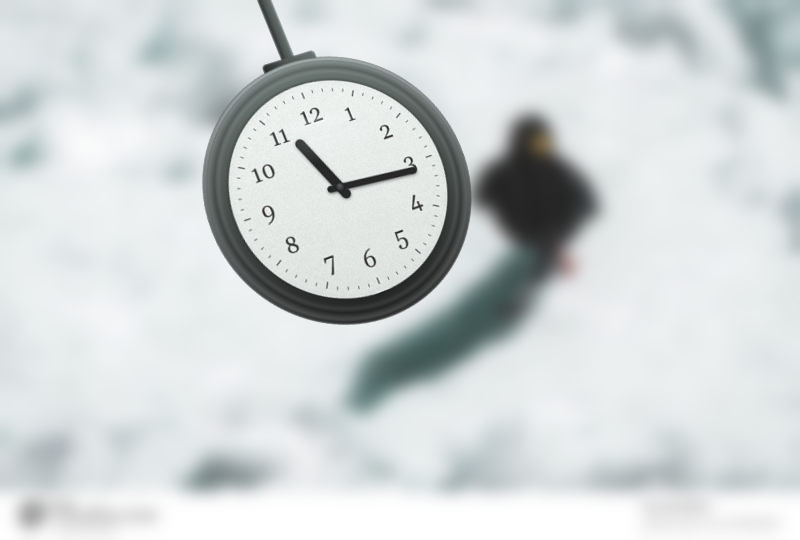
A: 11 h 16 min
